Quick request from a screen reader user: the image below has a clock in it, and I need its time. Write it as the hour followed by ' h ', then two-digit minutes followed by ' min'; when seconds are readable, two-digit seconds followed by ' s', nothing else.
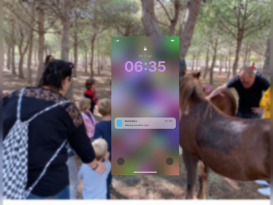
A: 6 h 35 min
